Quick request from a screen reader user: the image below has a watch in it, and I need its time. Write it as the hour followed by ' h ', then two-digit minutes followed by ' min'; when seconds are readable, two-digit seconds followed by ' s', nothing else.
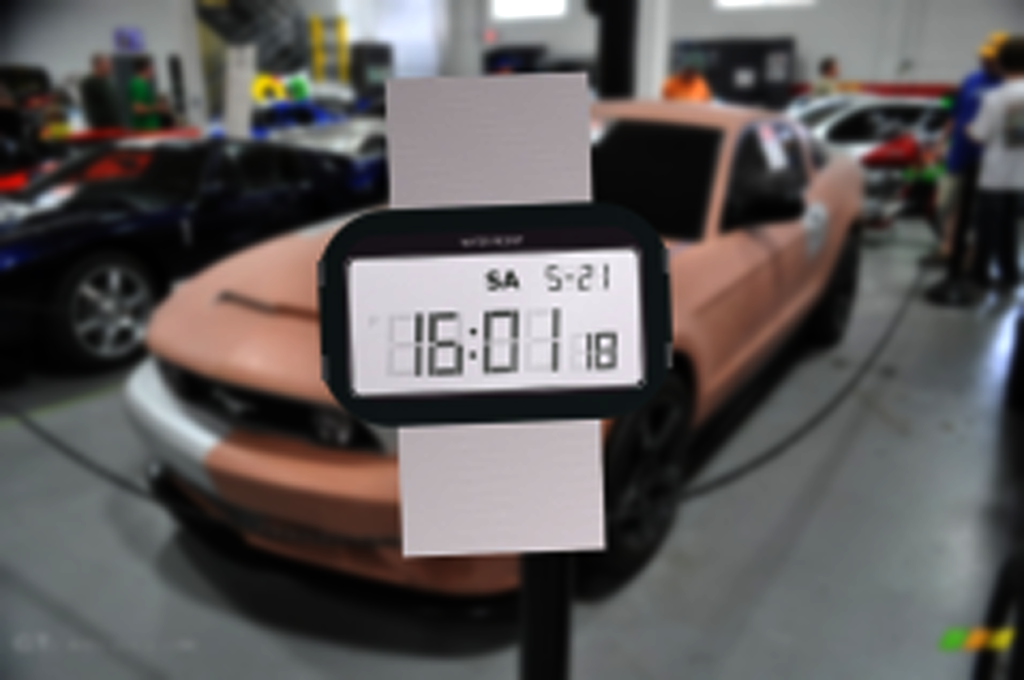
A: 16 h 01 min 18 s
